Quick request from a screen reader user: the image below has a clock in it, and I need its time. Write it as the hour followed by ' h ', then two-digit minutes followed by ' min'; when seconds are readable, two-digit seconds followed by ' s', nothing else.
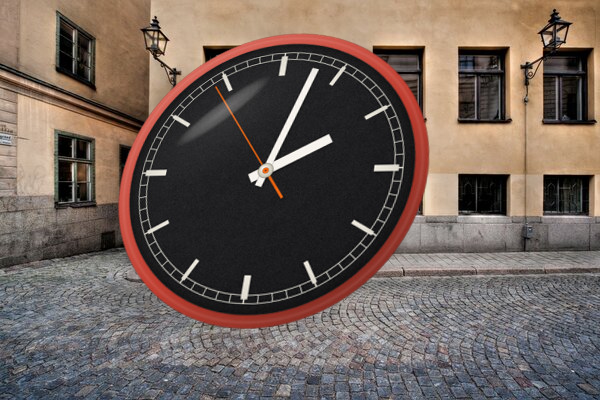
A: 2 h 02 min 54 s
